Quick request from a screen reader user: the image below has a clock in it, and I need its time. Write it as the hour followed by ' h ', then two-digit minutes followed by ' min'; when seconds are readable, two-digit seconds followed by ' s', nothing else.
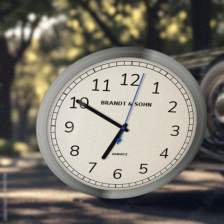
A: 6 h 50 min 02 s
